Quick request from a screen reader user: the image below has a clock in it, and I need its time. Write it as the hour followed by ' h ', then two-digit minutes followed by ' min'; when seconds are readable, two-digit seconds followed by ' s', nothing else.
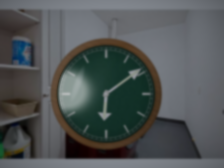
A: 6 h 09 min
